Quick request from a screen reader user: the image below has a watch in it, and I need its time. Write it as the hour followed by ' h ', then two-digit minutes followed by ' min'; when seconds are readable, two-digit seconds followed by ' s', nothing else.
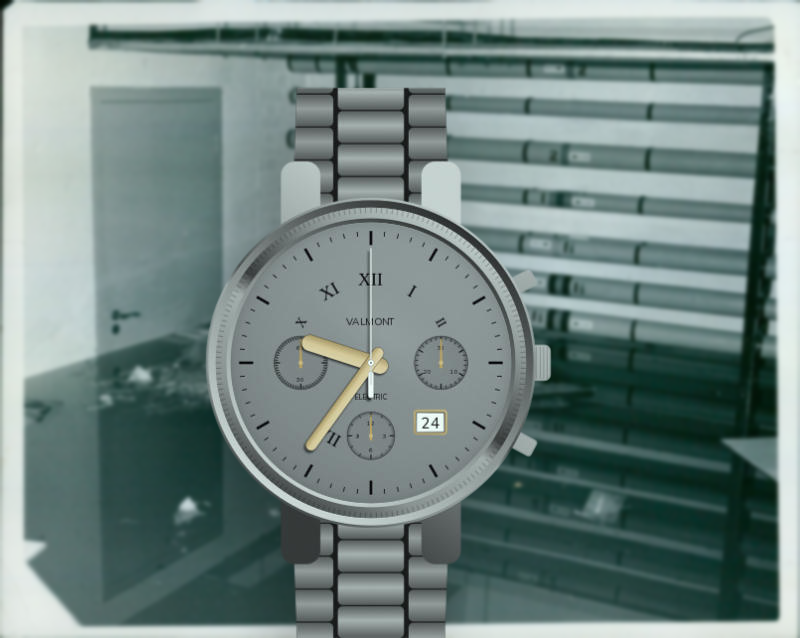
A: 9 h 36 min
